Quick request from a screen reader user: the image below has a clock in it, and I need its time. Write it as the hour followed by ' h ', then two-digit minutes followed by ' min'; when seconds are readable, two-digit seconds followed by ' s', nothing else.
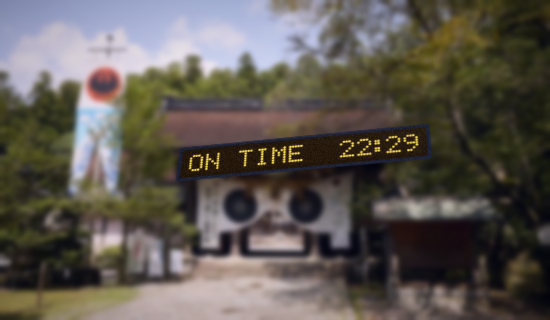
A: 22 h 29 min
